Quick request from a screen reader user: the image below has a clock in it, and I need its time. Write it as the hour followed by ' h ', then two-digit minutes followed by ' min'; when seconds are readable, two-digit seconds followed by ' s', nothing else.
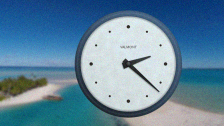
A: 2 h 22 min
